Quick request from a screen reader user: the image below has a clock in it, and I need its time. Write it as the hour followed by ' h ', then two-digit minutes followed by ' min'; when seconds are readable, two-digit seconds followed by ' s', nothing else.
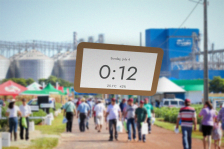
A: 0 h 12 min
